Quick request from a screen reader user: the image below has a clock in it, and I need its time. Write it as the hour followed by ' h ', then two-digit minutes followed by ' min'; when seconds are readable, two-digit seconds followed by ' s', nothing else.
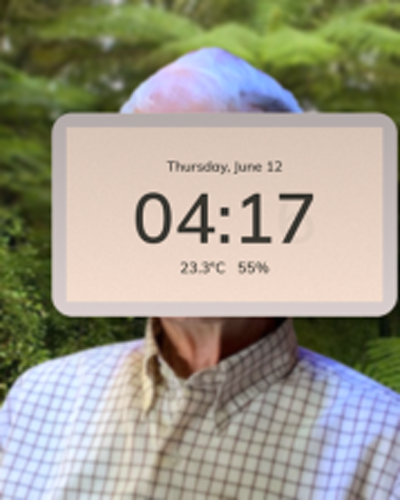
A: 4 h 17 min
